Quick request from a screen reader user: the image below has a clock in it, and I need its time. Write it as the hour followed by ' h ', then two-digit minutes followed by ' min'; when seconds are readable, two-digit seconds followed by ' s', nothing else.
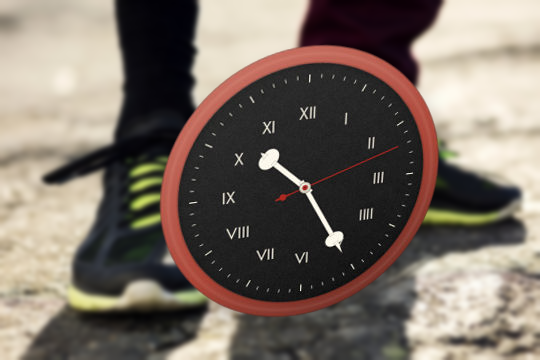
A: 10 h 25 min 12 s
